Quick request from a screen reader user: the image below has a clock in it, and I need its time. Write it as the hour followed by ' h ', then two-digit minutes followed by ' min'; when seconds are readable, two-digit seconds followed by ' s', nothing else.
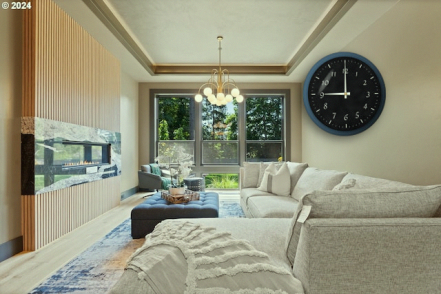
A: 9 h 00 min
